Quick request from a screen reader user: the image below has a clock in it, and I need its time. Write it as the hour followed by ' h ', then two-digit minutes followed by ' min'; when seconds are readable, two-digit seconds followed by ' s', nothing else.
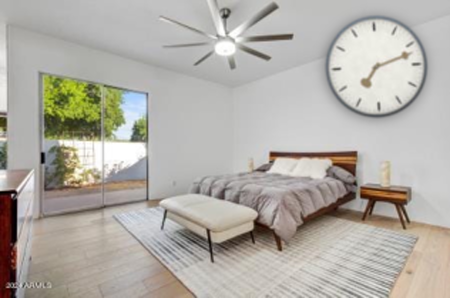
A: 7 h 12 min
